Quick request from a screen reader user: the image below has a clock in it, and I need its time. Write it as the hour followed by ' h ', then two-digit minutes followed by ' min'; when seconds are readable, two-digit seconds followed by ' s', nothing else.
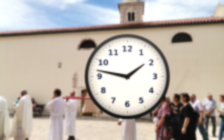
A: 1 h 47 min
